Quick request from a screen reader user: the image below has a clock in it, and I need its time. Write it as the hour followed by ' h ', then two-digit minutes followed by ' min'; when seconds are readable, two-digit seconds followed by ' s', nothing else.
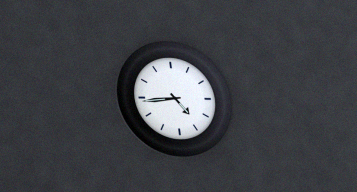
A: 4 h 44 min
